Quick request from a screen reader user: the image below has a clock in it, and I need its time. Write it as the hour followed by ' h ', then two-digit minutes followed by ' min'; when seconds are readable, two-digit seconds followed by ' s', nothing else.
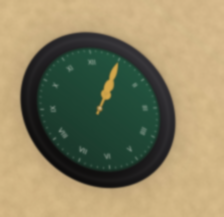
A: 1 h 05 min
